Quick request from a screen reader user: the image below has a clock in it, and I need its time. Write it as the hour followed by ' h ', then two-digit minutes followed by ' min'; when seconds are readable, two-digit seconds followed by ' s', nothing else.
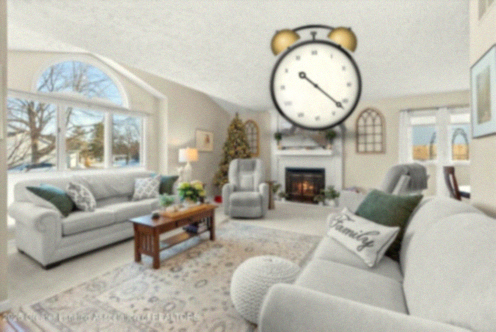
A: 10 h 22 min
